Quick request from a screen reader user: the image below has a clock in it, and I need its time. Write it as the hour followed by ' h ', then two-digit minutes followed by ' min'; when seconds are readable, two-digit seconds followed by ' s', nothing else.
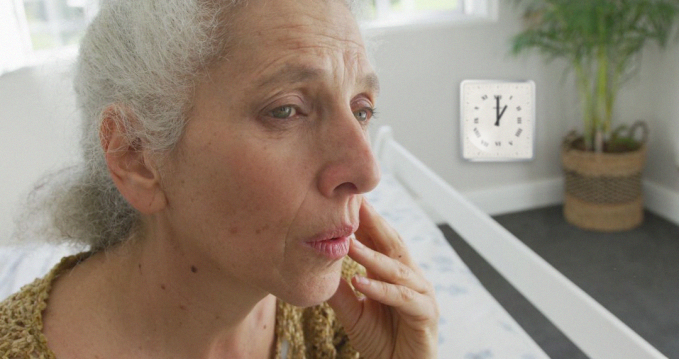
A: 1 h 00 min
